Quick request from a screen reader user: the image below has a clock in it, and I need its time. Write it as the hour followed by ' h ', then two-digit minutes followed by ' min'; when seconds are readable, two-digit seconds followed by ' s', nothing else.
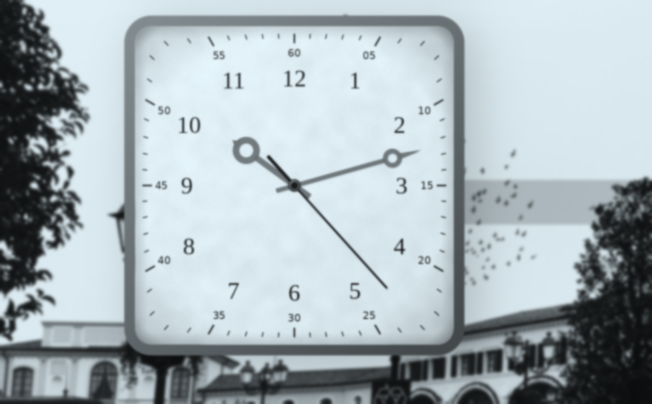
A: 10 h 12 min 23 s
